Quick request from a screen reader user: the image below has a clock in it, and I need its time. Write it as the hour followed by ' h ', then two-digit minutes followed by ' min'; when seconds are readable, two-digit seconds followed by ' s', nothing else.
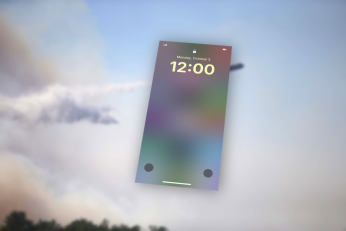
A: 12 h 00 min
